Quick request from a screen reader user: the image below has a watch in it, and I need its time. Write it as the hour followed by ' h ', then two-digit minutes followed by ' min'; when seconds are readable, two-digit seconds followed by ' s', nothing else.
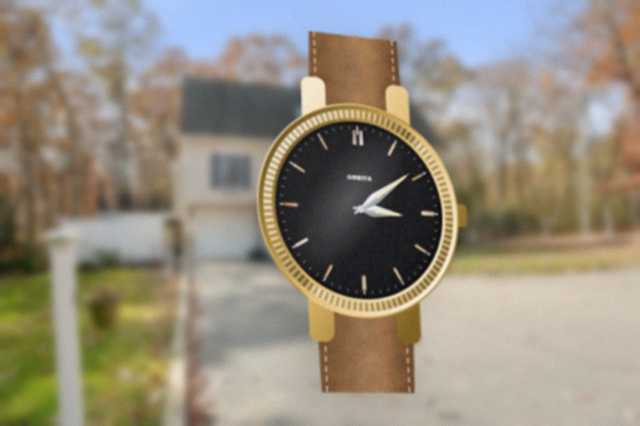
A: 3 h 09 min
